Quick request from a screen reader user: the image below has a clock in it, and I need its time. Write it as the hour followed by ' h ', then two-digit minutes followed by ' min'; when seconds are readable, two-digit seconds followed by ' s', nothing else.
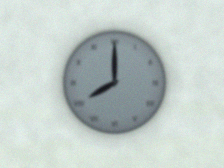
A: 8 h 00 min
